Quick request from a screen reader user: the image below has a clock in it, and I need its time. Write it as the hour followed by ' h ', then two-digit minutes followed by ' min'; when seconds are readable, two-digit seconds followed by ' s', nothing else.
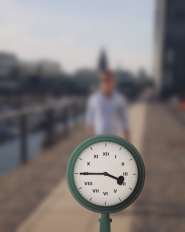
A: 3 h 45 min
